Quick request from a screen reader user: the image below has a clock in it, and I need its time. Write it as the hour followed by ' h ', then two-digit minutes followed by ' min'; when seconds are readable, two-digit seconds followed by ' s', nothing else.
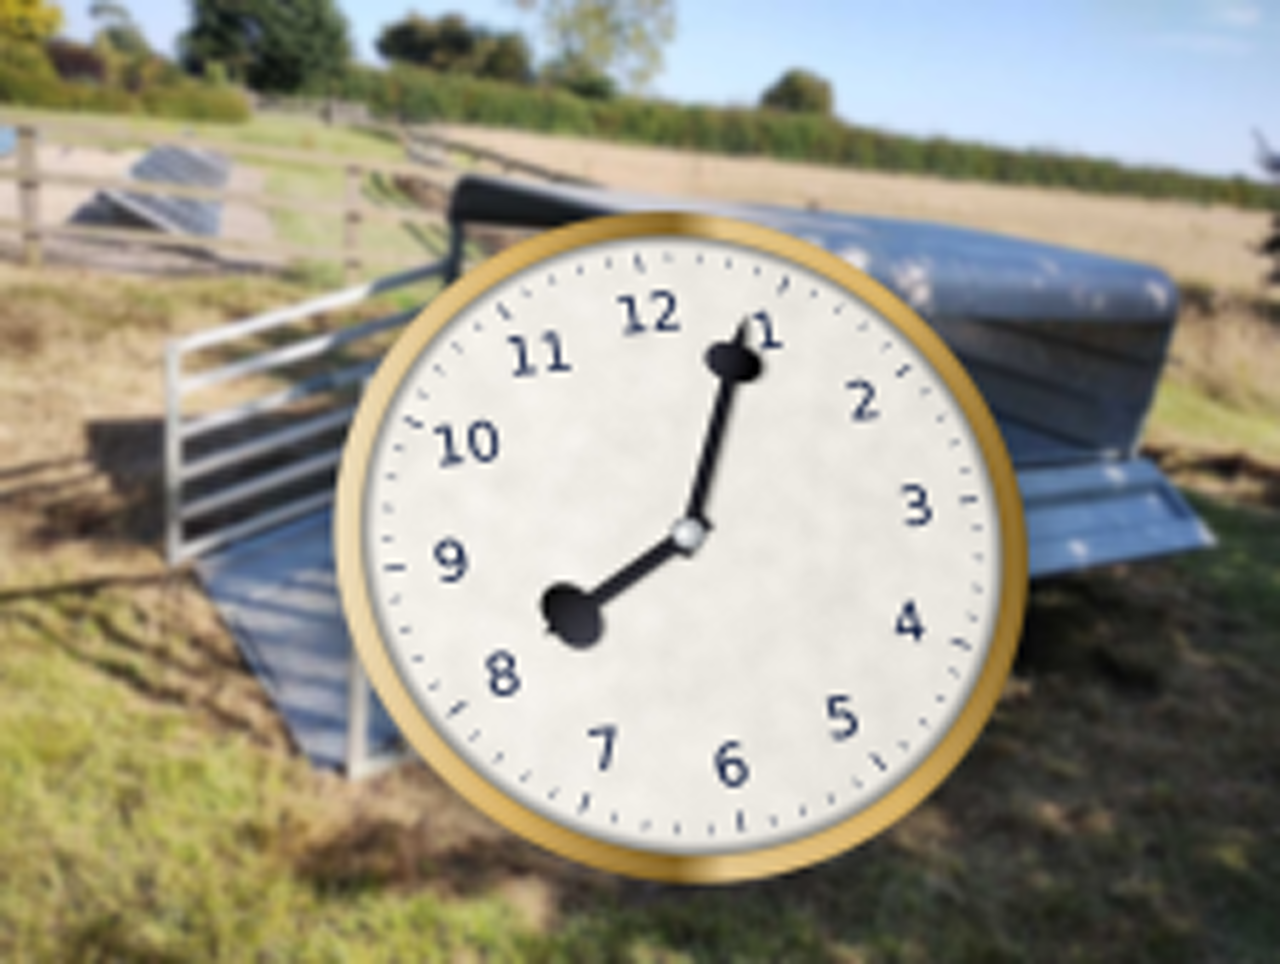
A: 8 h 04 min
